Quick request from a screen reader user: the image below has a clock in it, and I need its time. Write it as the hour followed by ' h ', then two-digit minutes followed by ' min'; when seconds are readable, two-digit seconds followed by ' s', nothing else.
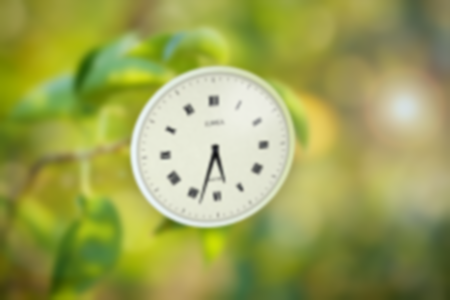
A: 5 h 33 min
